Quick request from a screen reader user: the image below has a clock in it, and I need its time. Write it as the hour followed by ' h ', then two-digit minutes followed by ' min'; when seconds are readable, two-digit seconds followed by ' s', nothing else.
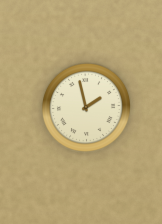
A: 1 h 58 min
